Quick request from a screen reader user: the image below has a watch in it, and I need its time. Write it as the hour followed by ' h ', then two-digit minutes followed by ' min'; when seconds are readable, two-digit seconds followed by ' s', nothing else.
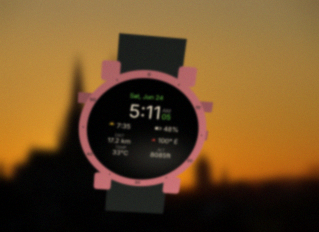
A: 5 h 11 min
